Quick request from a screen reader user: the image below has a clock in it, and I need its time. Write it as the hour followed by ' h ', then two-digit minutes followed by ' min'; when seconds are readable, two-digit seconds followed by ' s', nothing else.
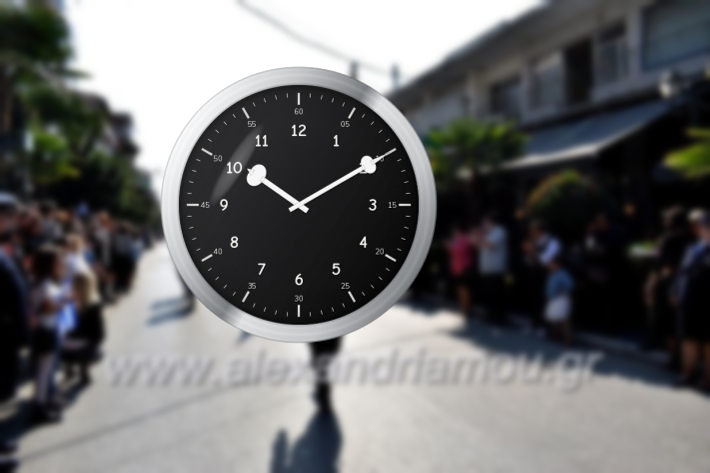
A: 10 h 10 min
